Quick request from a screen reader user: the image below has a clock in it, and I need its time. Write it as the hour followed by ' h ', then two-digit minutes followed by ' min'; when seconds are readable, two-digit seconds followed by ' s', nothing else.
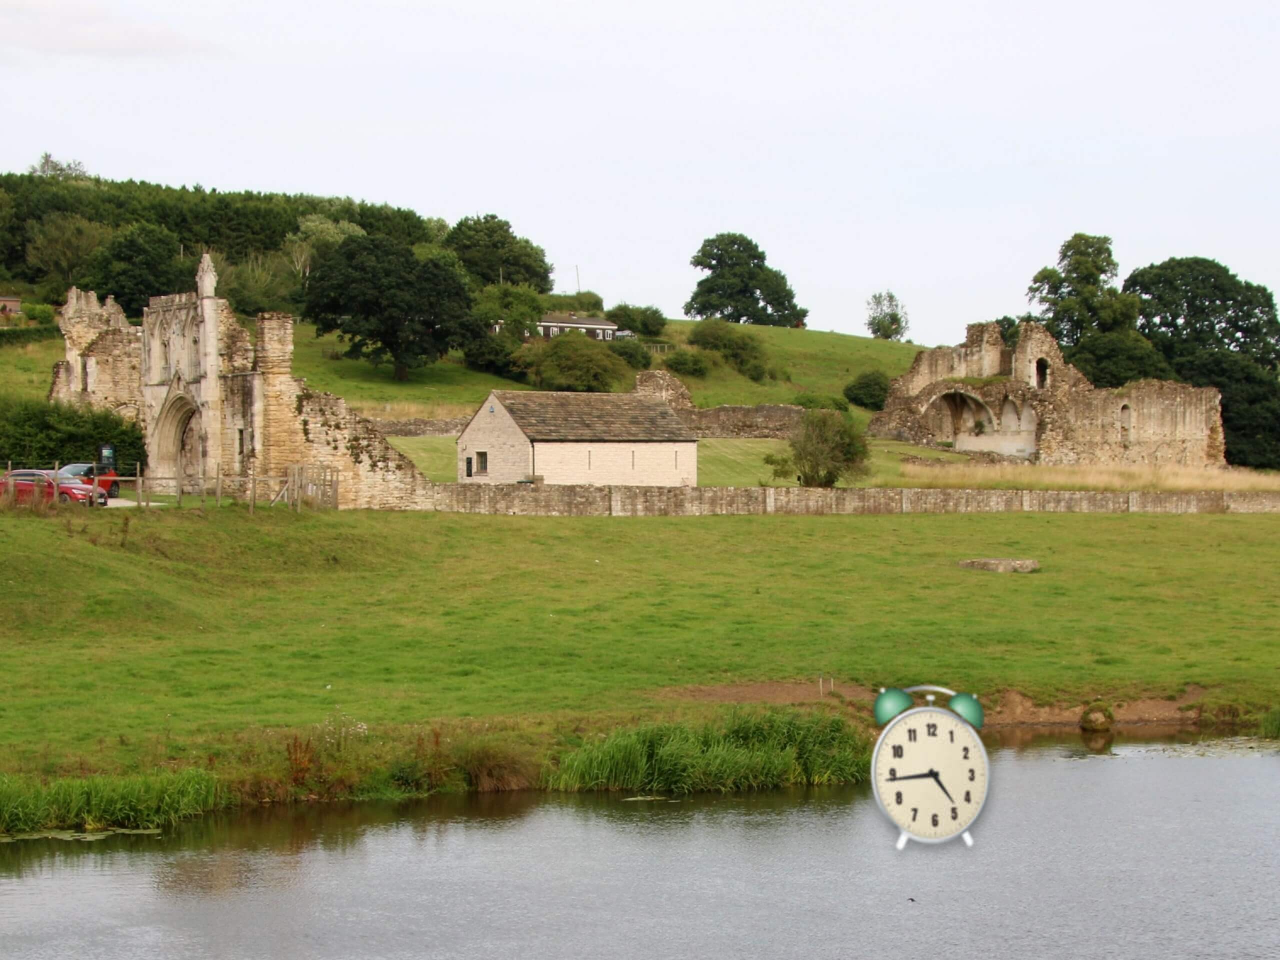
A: 4 h 44 min
